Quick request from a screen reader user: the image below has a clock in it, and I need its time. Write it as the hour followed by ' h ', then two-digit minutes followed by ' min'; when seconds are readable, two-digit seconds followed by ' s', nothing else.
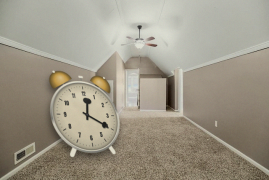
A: 12 h 20 min
